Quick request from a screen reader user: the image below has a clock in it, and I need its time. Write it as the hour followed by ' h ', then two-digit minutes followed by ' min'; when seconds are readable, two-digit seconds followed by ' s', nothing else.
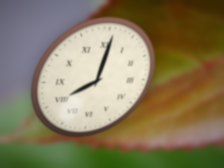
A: 8 h 01 min
